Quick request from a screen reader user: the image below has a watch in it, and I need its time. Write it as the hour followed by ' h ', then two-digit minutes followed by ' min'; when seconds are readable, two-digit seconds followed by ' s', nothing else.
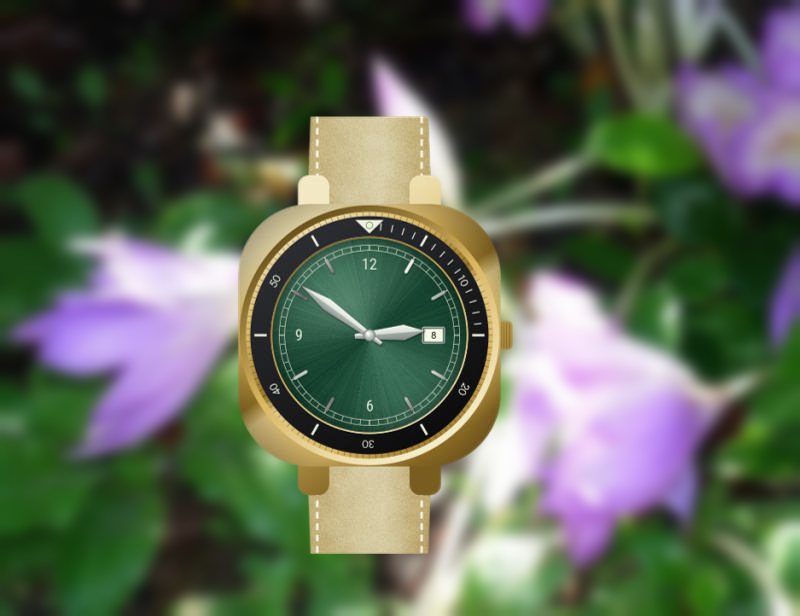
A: 2 h 51 min
